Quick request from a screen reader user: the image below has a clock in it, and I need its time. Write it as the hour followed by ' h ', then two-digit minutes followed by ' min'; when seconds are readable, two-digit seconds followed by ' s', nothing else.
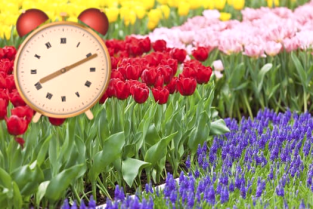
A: 8 h 11 min
